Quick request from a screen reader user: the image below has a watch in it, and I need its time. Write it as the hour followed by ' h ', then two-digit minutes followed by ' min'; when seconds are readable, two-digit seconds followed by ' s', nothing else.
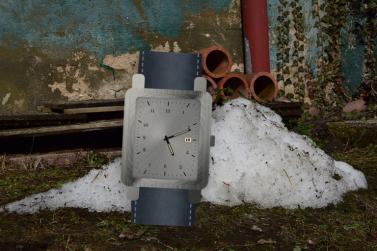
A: 5 h 11 min
